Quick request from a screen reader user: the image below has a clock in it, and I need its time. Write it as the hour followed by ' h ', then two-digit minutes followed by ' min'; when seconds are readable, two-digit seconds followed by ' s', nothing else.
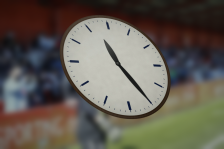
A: 11 h 25 min
